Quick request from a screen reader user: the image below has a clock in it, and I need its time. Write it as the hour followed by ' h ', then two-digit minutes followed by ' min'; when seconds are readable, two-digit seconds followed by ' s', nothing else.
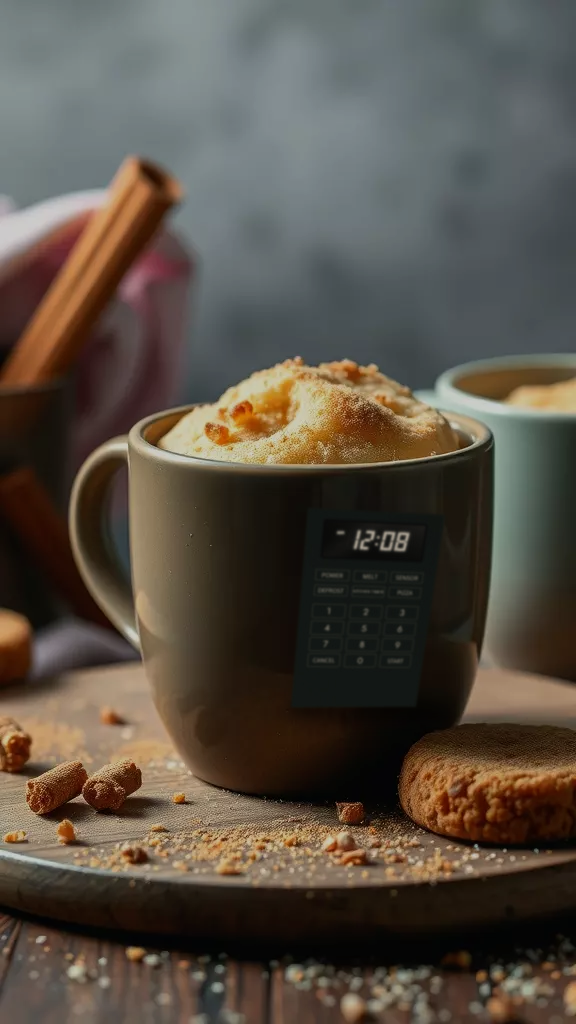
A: 12 h 08 min
